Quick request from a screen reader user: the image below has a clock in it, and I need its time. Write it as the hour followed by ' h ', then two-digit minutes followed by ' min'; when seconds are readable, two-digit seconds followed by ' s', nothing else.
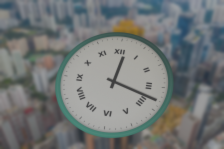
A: 12 h 18 min
